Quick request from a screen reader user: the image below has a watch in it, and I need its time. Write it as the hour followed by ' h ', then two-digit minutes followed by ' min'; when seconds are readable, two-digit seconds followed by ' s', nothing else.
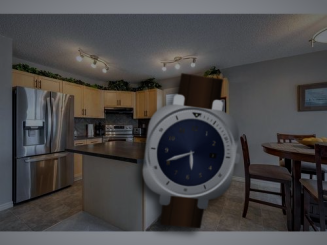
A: 5 h 41 min
